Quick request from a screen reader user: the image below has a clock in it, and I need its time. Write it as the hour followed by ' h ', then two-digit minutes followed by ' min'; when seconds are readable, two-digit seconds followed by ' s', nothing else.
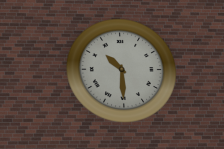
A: 10 h 30 min
